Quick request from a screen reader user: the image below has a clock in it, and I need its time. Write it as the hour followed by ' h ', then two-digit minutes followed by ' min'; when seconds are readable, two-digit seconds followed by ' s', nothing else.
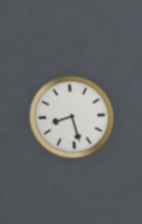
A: 8 h 28 min
